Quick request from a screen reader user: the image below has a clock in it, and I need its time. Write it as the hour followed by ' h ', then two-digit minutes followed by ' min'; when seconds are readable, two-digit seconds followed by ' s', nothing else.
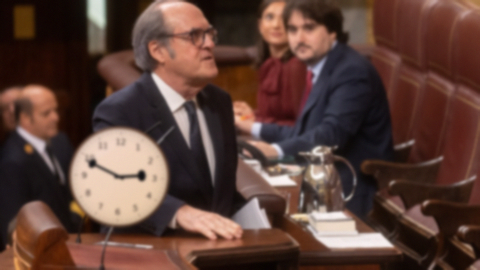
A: 2 h 49 min
